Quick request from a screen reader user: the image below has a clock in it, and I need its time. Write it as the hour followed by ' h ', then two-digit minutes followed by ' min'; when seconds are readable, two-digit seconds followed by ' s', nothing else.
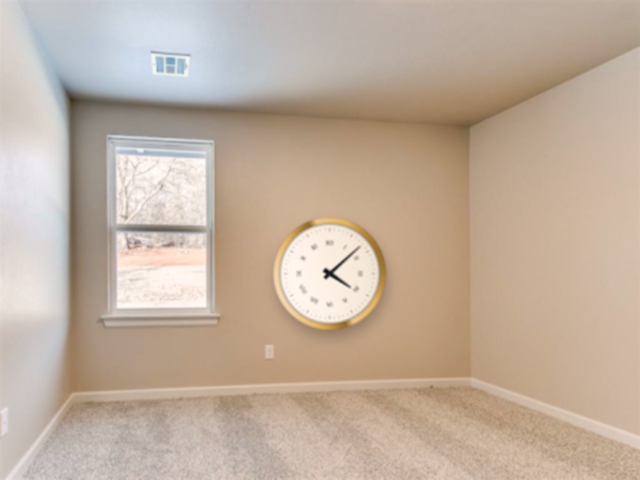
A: 4 h 08 min
